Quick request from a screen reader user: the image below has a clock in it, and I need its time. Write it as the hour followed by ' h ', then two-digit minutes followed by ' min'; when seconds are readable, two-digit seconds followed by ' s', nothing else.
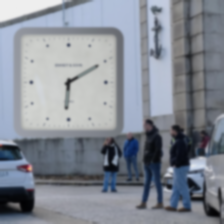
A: 6 h 10 min
